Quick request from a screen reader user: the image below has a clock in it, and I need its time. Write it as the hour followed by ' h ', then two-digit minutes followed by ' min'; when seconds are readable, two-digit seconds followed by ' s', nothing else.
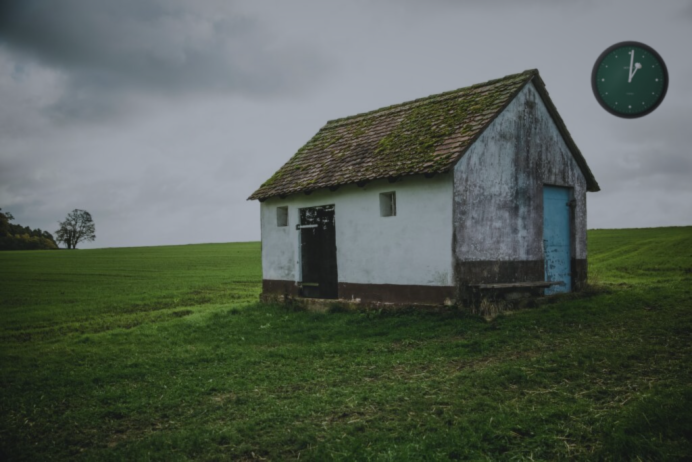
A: 1 h 01 min
